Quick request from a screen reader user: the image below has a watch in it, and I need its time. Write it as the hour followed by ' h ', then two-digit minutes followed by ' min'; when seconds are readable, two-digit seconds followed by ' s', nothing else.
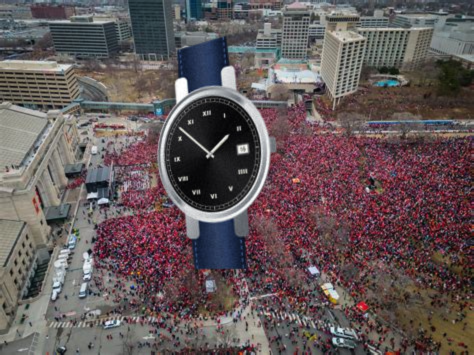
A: 1 h 52 min
